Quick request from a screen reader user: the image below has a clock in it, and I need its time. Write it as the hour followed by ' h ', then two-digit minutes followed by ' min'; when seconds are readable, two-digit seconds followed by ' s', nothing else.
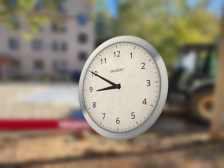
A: 8 h 50 min
